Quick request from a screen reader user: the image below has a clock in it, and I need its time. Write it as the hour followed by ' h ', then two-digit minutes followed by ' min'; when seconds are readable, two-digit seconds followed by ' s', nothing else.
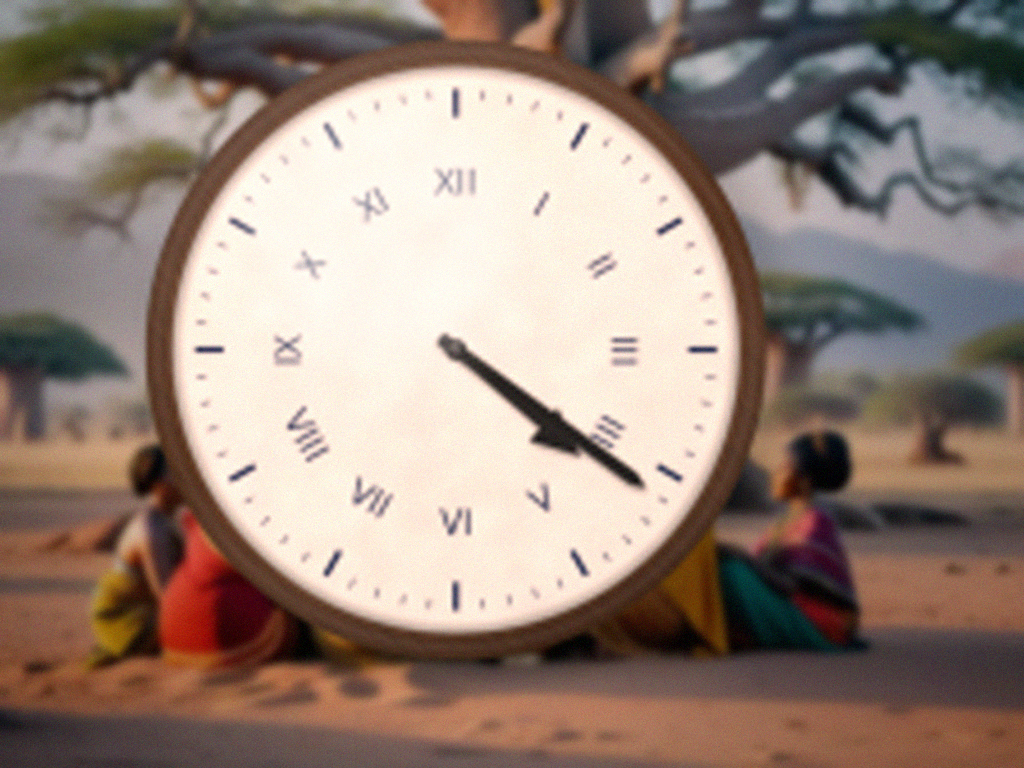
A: 4 h 21 min
